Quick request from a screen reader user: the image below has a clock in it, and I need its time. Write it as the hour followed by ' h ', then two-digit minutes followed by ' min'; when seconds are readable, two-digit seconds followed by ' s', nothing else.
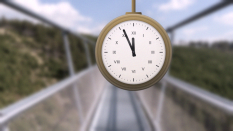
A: 11 h 56 min
